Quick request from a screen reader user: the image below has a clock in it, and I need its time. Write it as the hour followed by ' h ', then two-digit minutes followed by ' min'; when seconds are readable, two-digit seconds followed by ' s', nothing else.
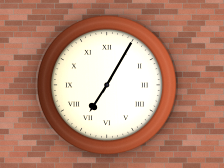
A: 7 h 05 min
